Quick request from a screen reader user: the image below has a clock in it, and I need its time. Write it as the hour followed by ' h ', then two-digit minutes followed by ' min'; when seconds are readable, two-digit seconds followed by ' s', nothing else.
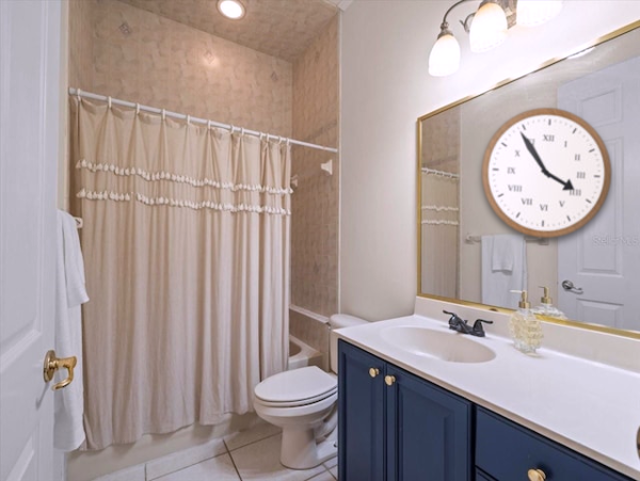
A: 3 h 54 min
